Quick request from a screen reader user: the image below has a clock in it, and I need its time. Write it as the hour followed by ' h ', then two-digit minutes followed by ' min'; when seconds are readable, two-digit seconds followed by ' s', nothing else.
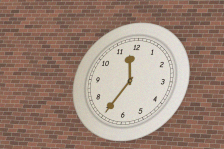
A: 11 h 35 min
